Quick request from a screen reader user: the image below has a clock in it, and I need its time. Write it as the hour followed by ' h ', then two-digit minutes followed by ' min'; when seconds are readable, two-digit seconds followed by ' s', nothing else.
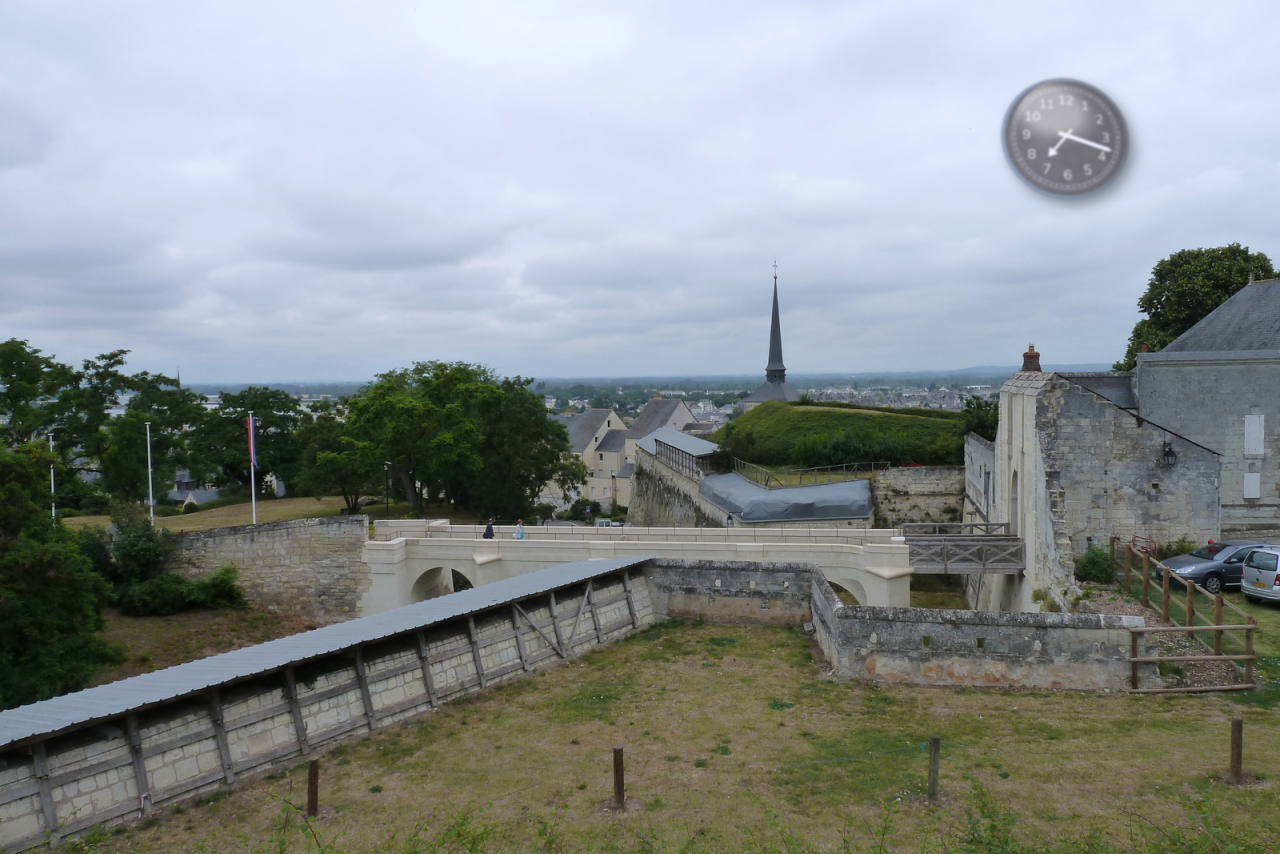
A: 7 h 18 min
